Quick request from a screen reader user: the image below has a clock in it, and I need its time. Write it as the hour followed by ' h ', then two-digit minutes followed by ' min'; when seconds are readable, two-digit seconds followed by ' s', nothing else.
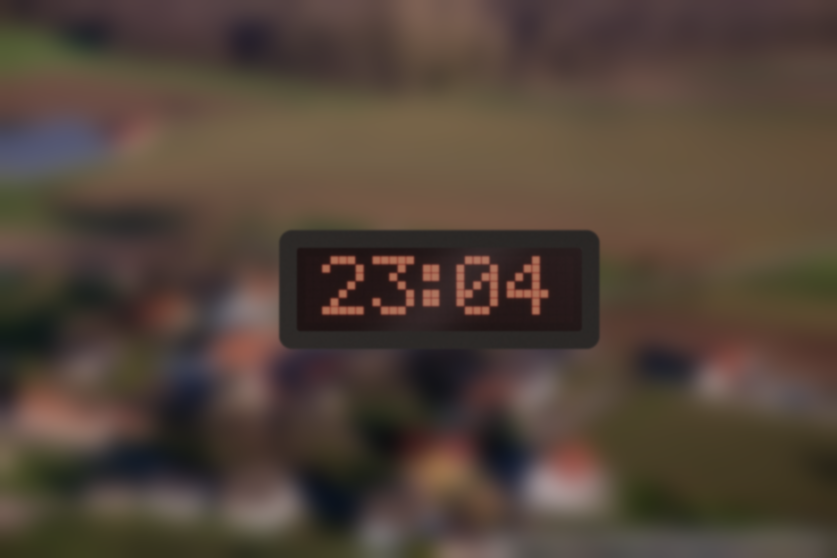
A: 23 h 04 min
